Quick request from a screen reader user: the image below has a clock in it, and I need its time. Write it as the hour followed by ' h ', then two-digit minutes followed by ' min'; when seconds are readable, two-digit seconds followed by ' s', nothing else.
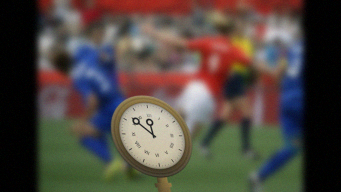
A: 11 h 52 min
